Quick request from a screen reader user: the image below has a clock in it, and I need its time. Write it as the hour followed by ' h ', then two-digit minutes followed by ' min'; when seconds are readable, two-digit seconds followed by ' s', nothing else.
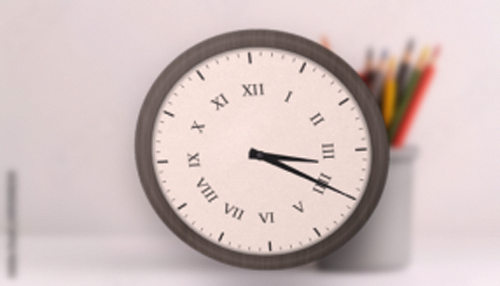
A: 3 h 20 min
